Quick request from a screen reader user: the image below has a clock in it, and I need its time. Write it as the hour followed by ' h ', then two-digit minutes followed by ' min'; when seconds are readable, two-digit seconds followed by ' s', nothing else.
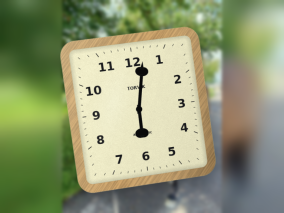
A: 6 h 02 min
